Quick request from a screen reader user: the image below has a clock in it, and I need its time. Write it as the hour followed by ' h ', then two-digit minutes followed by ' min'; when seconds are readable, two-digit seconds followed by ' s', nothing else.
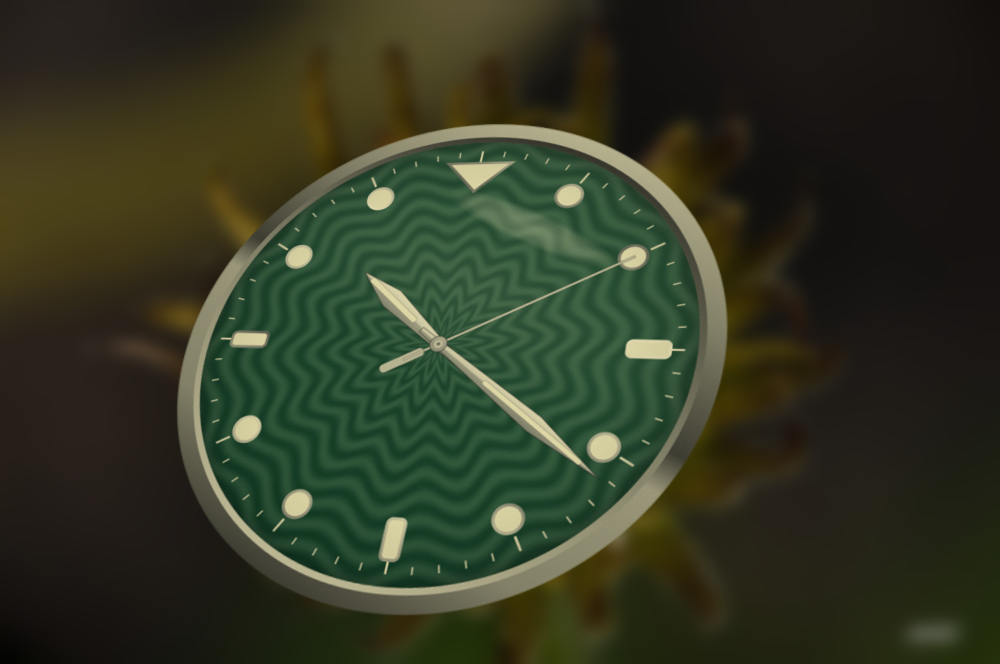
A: 10 h 21 min 10 s
